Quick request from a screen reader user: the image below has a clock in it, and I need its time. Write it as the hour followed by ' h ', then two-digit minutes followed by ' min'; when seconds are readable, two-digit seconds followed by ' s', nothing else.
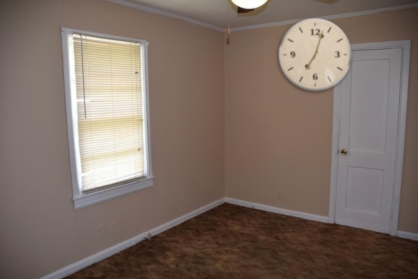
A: 7 h 03 min
